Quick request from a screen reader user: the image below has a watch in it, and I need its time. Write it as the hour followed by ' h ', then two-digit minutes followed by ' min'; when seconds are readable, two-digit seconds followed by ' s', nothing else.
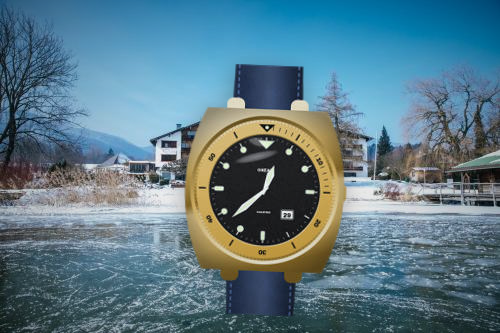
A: 12 h 38 min
